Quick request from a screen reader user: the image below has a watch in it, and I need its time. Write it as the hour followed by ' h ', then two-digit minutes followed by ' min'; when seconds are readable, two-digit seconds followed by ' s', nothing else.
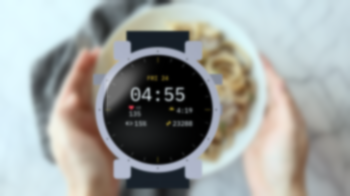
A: 4 h 55 min
